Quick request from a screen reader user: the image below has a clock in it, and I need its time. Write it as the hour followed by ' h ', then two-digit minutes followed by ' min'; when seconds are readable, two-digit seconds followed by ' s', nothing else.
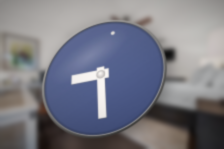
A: 8 h 27 min
